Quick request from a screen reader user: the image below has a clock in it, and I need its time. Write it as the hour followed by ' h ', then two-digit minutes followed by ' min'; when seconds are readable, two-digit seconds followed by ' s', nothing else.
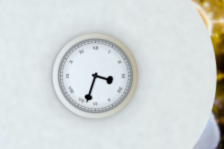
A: 3 h 33 min
